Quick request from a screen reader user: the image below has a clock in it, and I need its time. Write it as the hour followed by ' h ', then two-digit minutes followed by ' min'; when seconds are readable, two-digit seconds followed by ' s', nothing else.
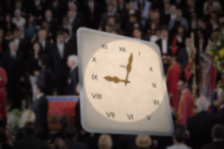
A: 9 h 03 min
